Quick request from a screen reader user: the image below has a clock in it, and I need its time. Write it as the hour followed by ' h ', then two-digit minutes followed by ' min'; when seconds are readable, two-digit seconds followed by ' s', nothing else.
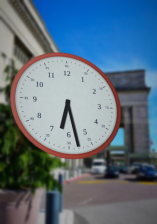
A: 6 h 28 min
